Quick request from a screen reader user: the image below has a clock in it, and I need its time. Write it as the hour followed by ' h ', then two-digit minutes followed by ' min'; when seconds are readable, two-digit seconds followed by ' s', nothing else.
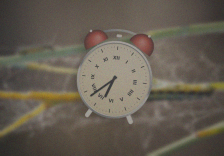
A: 6 h 38 min
